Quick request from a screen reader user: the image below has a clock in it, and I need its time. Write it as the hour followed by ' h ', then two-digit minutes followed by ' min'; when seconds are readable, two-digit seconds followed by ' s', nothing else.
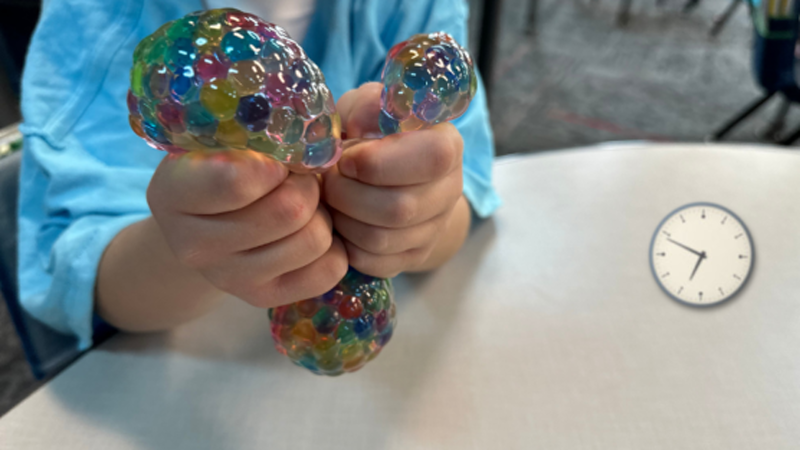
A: 6 h 49 min
